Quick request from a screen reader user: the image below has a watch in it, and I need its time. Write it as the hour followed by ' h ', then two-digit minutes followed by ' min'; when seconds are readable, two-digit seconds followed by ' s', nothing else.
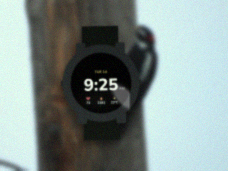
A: 9 h 25 min
